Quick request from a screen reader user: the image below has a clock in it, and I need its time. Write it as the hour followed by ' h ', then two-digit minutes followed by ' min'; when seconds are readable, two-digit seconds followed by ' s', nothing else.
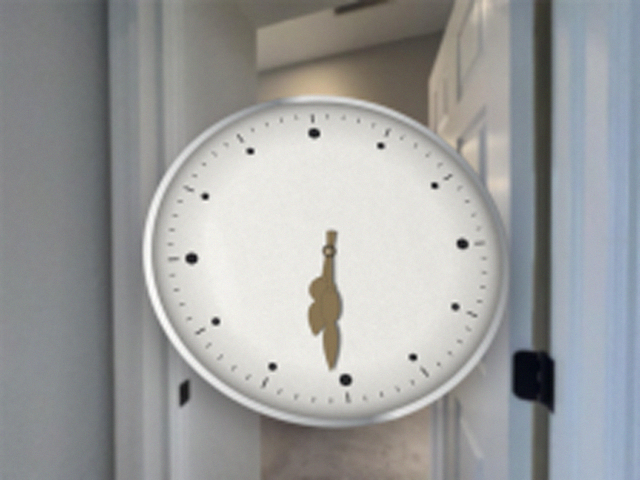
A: 6 h 31 min
